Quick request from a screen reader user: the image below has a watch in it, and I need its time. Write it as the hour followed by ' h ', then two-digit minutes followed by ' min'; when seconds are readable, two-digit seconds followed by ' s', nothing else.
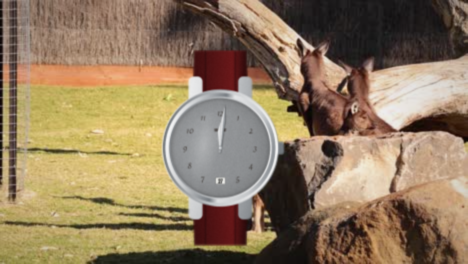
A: 12 h 01 min
